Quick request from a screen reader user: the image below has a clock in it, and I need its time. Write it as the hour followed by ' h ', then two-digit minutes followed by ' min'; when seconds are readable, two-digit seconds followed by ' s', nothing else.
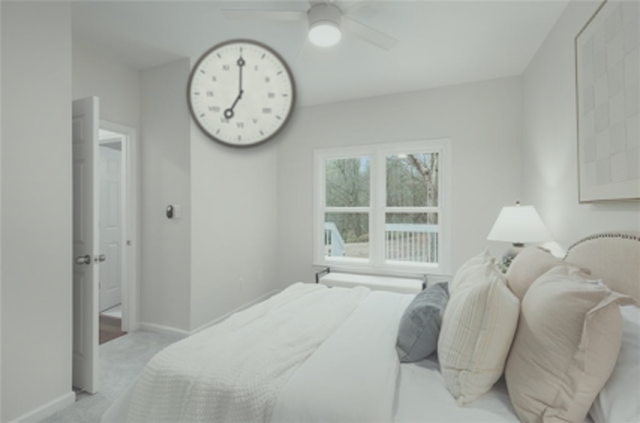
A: 7 h 00 min
